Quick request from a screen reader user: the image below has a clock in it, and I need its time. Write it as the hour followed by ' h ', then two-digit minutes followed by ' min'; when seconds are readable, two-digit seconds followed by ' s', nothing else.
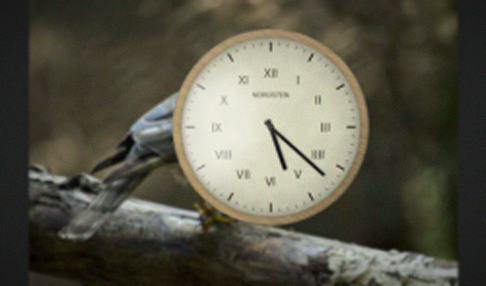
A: 5 h 22 min
